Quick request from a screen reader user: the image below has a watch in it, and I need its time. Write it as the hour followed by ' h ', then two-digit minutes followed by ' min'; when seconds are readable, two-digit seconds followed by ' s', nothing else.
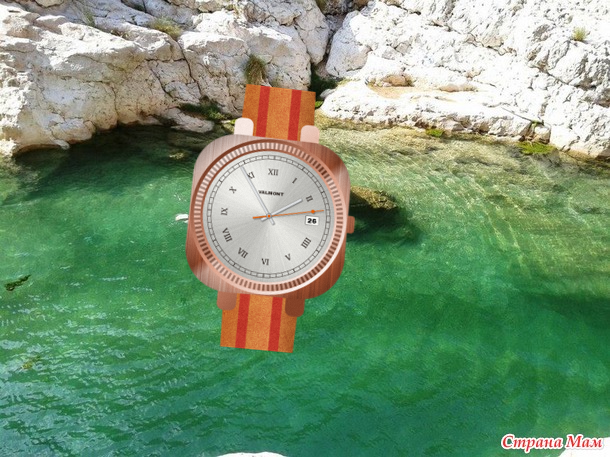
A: 1 h 54 min 13 s
